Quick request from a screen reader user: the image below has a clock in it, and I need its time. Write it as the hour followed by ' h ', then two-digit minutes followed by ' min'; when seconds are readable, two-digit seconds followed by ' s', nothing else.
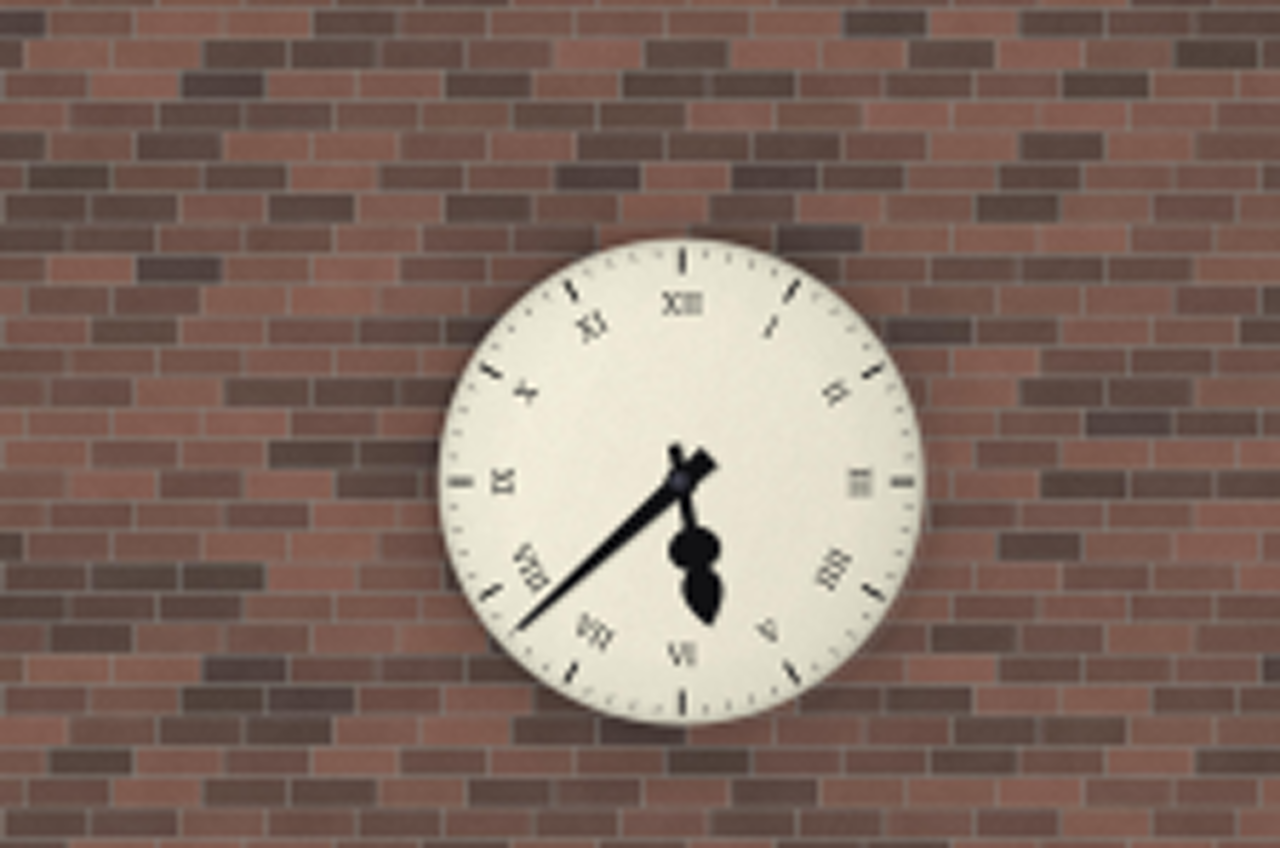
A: 5 h 38 min
